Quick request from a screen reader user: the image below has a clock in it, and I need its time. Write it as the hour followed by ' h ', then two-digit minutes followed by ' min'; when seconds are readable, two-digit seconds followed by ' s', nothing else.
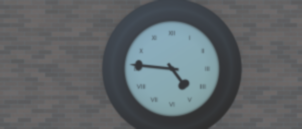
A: 4 h 46 min
